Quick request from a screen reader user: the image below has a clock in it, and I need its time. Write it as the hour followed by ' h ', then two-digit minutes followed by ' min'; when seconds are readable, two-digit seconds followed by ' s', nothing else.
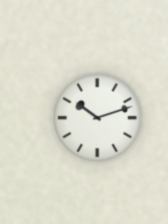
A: 10 h 12 min
